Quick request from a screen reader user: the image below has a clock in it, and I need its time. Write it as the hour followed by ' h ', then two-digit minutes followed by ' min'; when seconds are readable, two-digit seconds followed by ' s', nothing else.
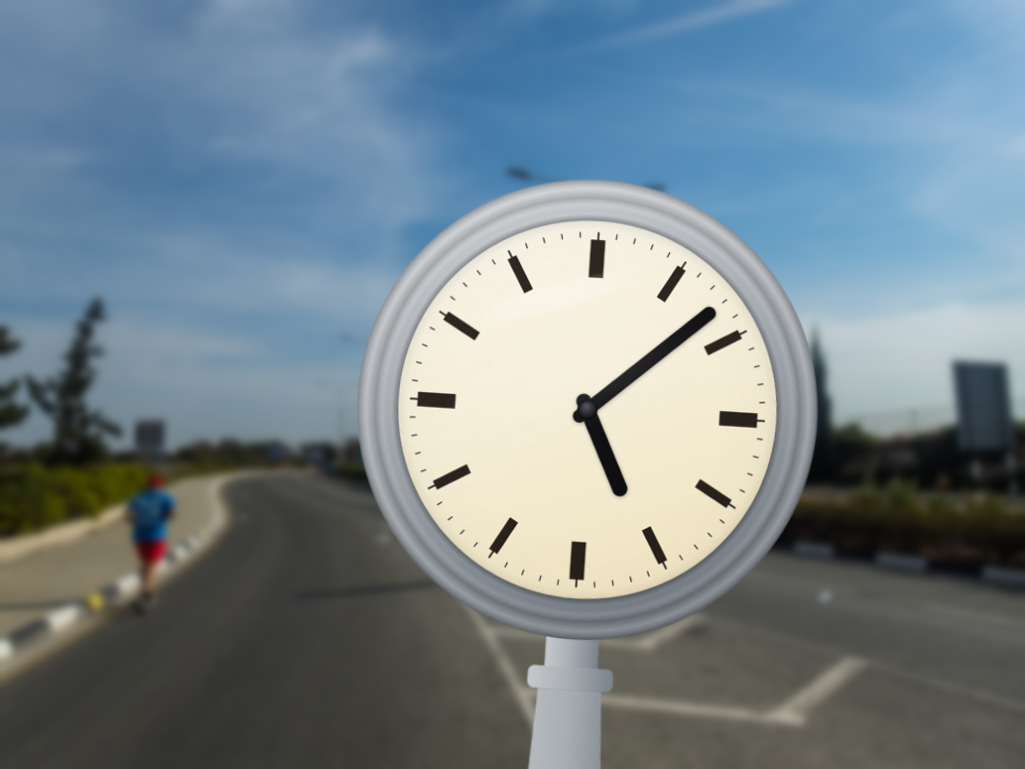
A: 5 h 08 min
